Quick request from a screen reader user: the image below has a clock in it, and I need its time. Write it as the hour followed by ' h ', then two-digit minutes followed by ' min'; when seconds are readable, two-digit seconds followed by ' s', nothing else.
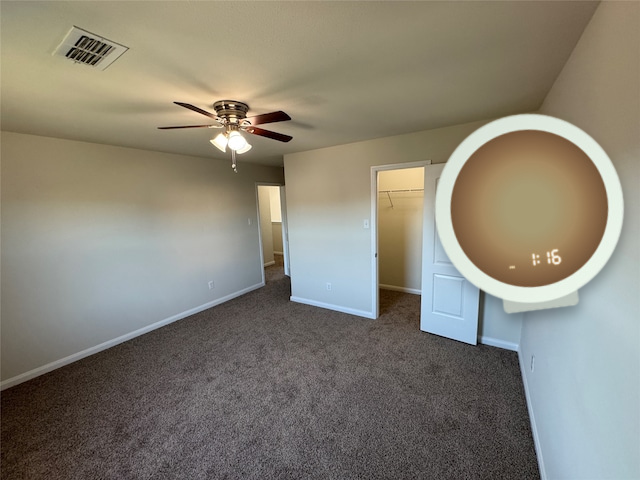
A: 1 h 16 min
